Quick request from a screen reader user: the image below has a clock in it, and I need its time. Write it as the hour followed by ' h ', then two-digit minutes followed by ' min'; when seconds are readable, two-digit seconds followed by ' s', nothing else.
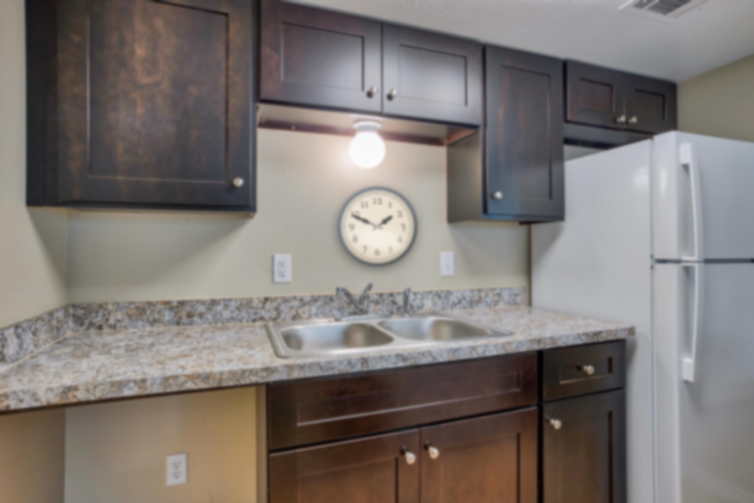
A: 1 h 49 min
